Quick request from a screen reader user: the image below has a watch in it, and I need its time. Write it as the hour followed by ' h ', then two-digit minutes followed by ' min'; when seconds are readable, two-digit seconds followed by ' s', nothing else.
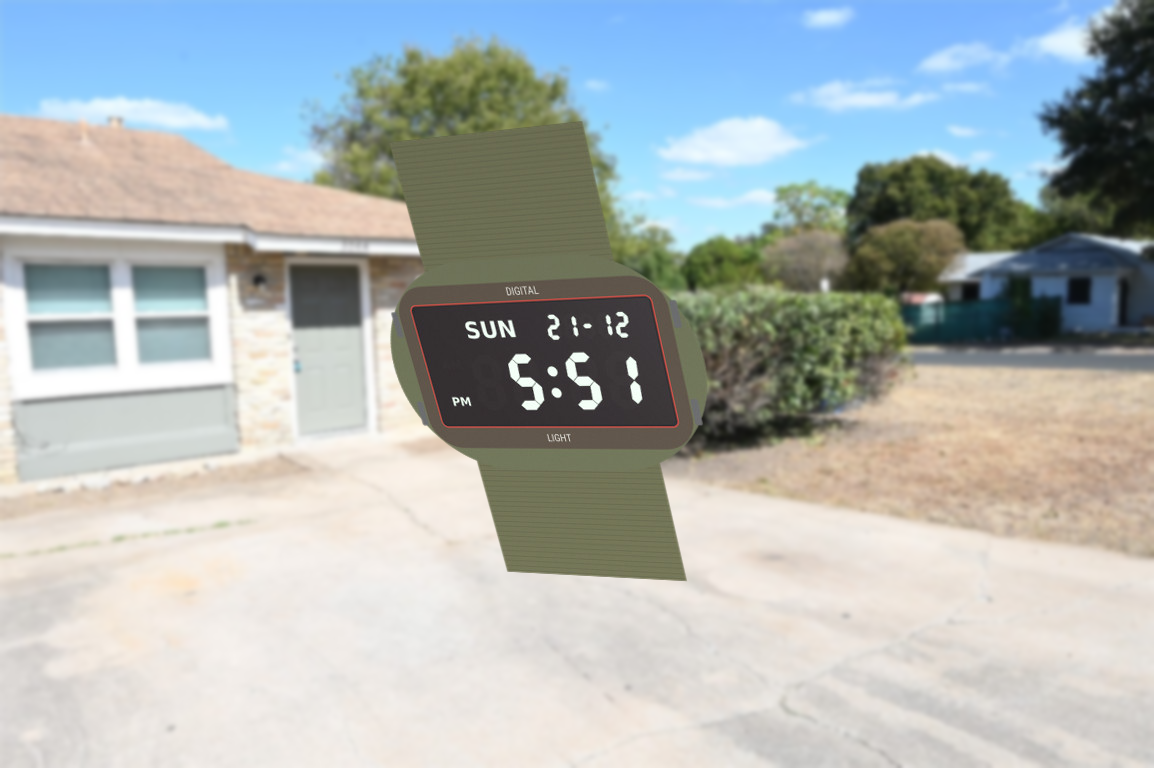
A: 5 h 51 min
